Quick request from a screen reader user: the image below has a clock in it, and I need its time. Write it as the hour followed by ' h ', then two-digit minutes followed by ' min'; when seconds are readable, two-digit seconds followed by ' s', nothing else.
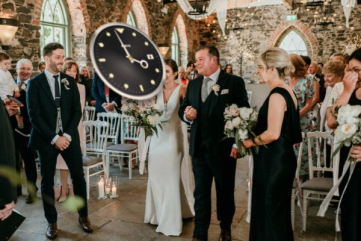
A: 3 h 58 min
